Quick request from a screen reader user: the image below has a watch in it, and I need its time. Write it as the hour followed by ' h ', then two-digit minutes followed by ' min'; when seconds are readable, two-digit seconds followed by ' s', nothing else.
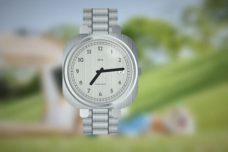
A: 7 h 14 min
